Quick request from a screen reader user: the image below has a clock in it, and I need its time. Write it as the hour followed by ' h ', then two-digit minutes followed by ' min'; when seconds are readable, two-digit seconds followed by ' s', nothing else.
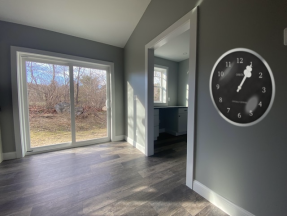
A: 1 h 05 min
